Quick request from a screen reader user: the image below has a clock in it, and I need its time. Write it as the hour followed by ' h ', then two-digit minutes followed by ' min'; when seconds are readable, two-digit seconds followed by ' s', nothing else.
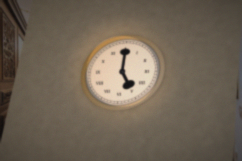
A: 5 h 00 min
